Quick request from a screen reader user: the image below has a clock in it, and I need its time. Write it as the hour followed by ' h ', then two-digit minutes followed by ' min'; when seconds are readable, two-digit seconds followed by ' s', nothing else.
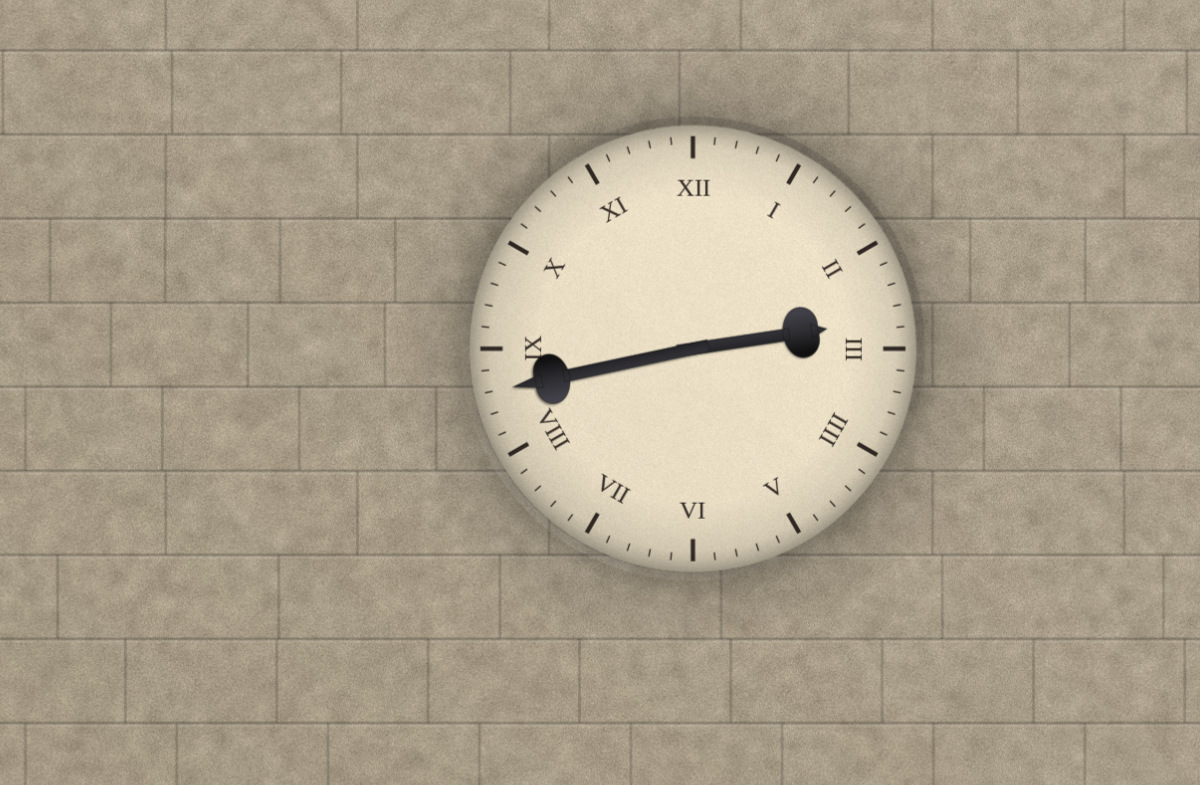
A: 2 h 43 min
